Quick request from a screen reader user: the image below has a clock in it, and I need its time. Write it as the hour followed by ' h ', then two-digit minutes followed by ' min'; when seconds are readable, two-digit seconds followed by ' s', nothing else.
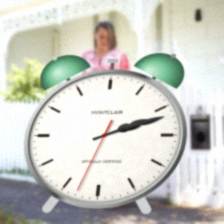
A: 2 h 11 min 33 s
